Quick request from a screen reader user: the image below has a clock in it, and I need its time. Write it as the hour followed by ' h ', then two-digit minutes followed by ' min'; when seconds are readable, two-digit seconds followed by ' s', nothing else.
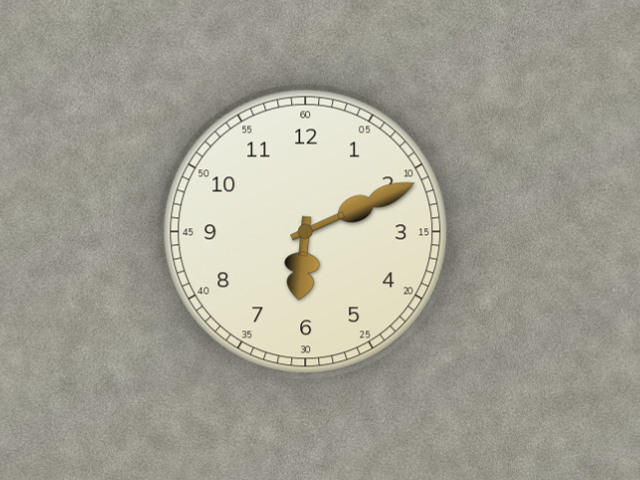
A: 6 h 11 min
